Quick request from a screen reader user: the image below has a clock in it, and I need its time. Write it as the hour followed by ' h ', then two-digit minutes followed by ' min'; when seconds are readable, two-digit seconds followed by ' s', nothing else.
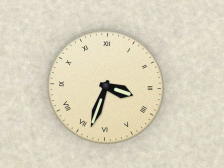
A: 3 h 33 min
